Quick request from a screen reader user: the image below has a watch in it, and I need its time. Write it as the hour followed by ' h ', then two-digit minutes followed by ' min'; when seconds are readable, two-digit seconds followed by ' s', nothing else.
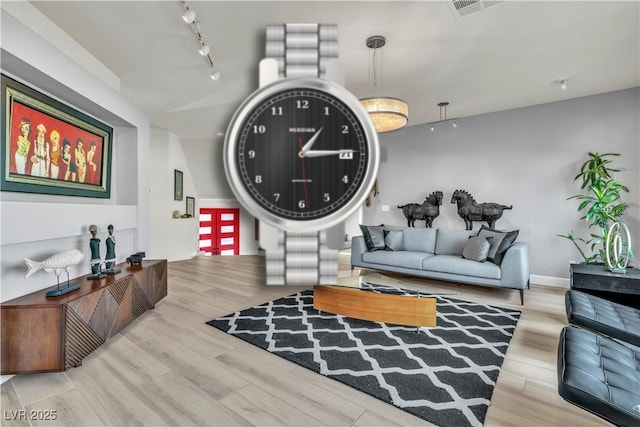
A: 1 h 14 min 29 s
